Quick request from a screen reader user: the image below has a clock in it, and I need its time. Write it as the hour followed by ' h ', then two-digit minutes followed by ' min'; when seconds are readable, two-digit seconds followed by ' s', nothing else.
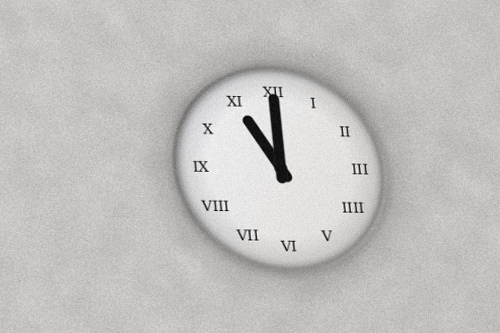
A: 11 h 00 min
